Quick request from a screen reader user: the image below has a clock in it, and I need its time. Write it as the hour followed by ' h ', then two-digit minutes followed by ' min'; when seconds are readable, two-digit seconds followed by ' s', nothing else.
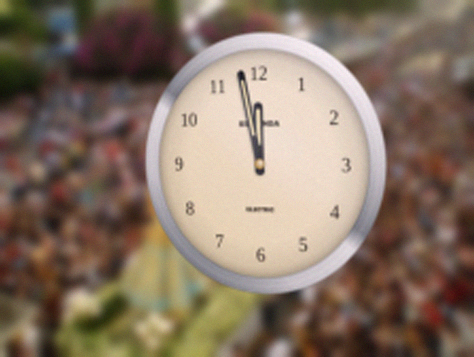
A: 11 h 58 min
